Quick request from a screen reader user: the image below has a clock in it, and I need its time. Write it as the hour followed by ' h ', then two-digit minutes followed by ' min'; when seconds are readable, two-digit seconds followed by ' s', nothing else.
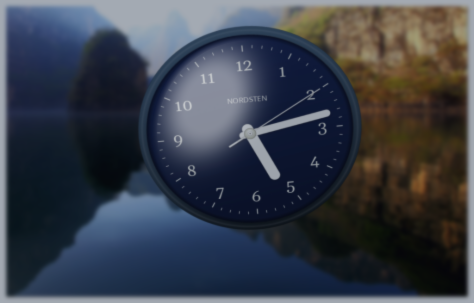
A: 5 h 13 min 10 s
